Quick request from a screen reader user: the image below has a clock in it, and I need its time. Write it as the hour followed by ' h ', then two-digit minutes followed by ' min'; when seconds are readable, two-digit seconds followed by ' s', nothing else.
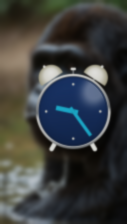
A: 9 h 24 min
